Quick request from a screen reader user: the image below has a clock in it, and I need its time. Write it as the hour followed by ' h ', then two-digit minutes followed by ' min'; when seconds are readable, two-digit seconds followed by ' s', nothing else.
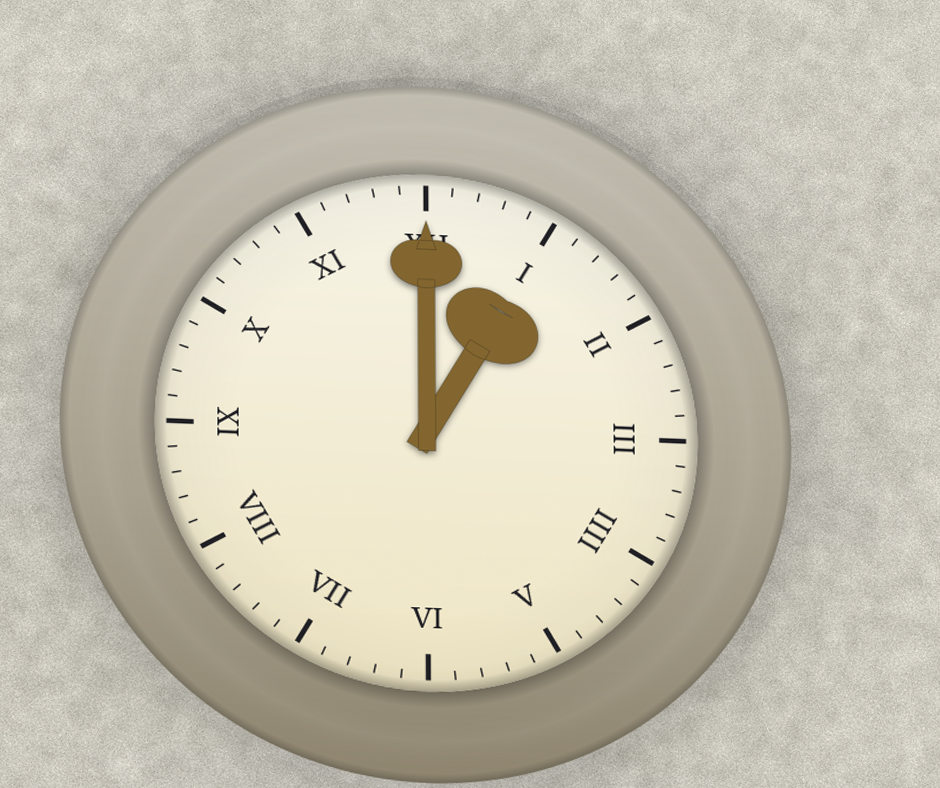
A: 1 h 00 min
